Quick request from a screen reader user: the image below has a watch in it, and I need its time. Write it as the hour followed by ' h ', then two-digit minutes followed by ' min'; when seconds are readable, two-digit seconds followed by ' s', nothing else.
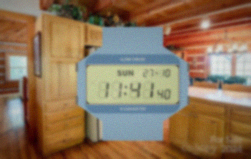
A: 11 h 41 min
